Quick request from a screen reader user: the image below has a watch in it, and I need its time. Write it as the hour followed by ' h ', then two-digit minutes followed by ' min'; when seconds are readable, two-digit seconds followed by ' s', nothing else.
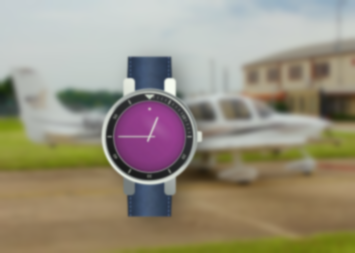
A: 12 h 45 min
